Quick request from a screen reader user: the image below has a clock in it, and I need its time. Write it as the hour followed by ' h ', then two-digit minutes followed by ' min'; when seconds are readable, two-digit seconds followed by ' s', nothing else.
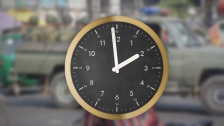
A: 1 h 59 min
